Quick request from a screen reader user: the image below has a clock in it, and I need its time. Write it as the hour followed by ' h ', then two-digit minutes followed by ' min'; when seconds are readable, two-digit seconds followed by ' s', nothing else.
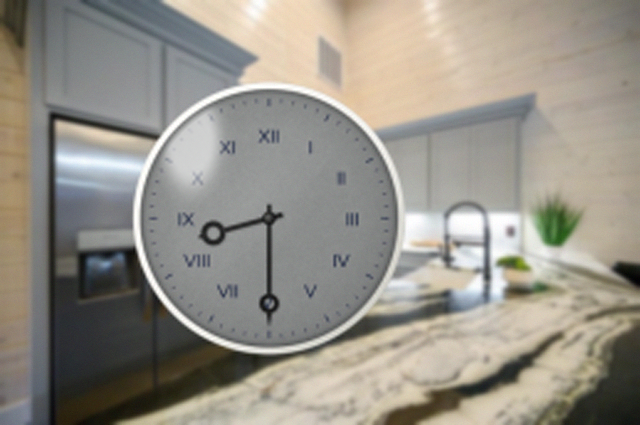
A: 8 h 30 min
